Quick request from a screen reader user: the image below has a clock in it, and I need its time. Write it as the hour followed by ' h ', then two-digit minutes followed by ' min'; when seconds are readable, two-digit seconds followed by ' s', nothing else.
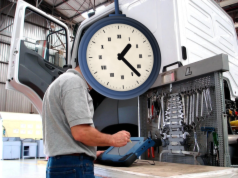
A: 1 h 23 min
